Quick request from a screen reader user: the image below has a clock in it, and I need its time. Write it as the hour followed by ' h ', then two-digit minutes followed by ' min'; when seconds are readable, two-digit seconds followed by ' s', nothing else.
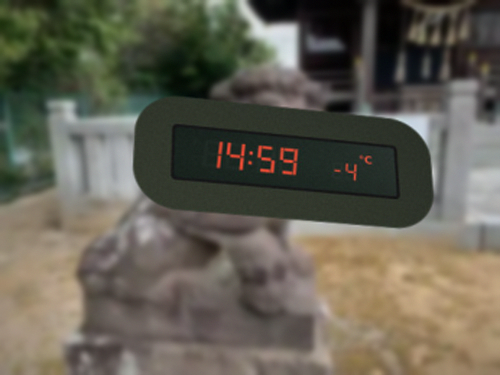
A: 14 h 59 min
